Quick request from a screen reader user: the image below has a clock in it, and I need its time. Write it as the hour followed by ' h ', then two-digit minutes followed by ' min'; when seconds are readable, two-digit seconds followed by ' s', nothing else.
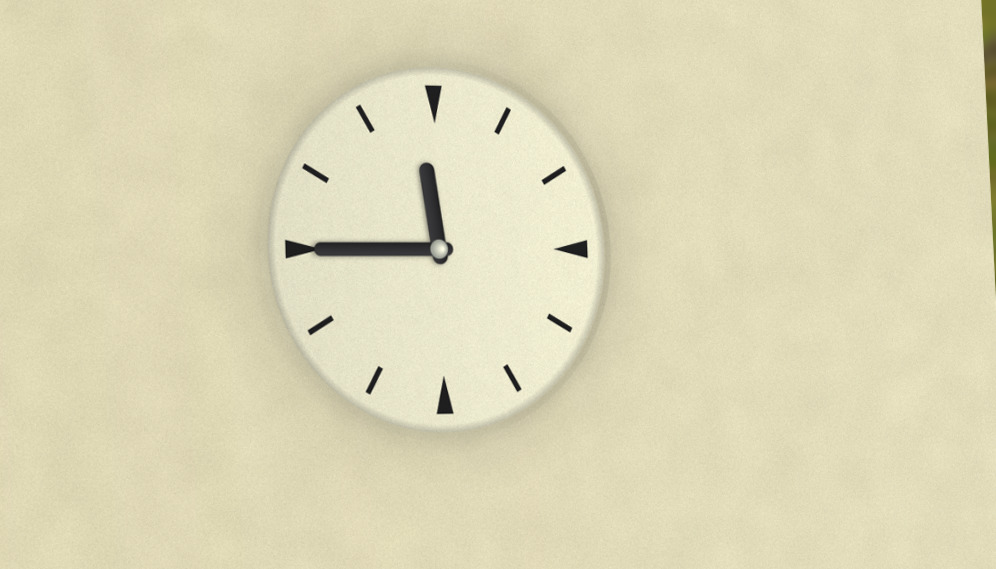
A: 11 h 45 min
